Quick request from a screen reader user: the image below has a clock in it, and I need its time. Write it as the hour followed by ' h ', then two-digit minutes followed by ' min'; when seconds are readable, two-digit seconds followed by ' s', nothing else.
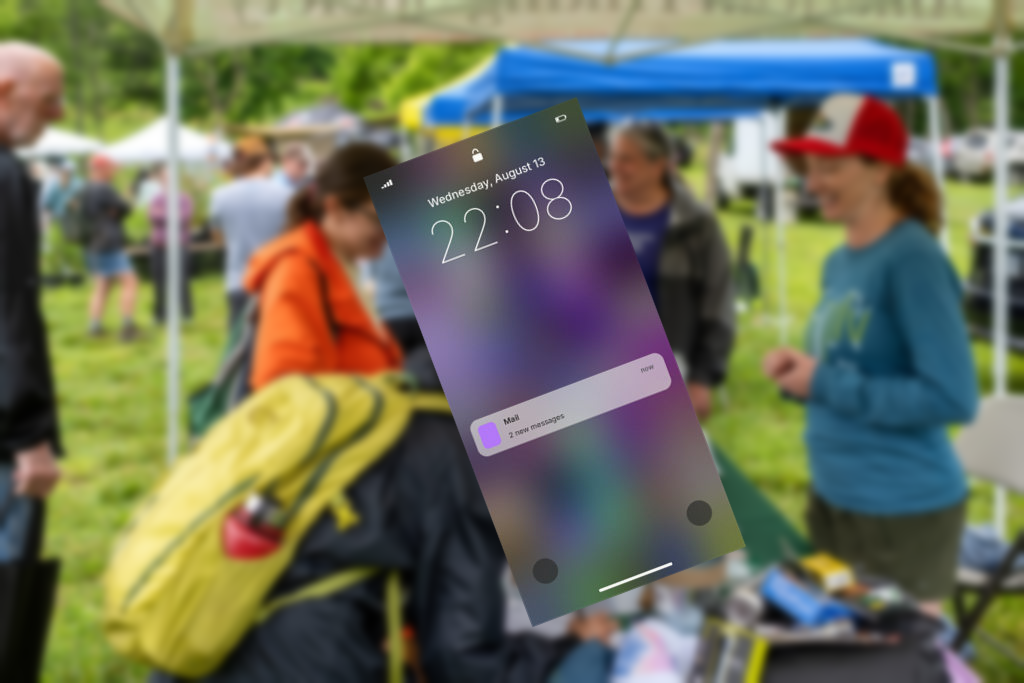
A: 22 h 08 min
